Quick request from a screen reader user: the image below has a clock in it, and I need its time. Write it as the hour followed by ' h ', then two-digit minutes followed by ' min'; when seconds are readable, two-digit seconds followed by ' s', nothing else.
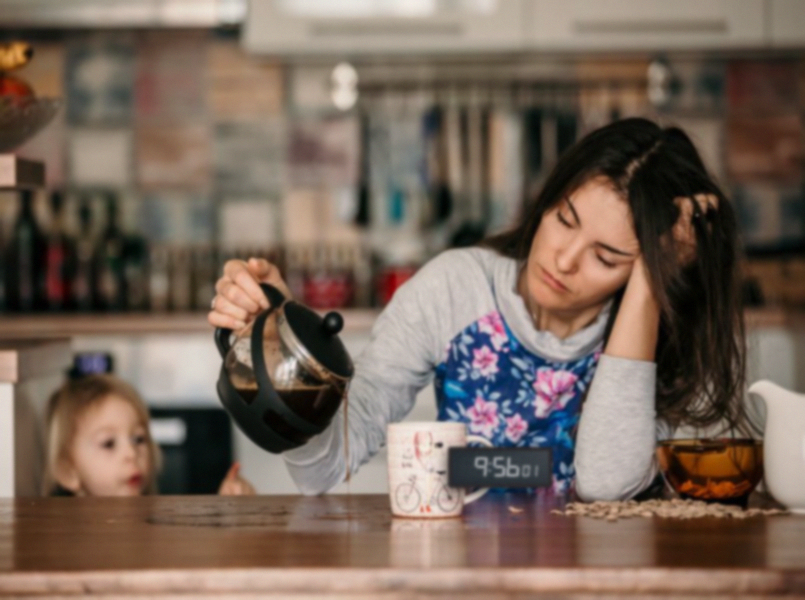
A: 9 h 56 min
